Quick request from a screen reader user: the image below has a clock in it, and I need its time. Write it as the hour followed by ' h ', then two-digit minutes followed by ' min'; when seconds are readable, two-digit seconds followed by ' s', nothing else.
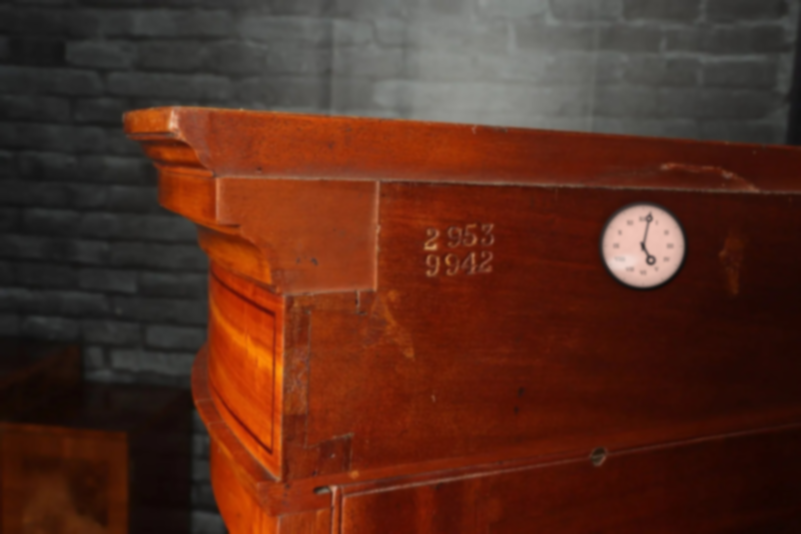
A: 5 h 02 min
